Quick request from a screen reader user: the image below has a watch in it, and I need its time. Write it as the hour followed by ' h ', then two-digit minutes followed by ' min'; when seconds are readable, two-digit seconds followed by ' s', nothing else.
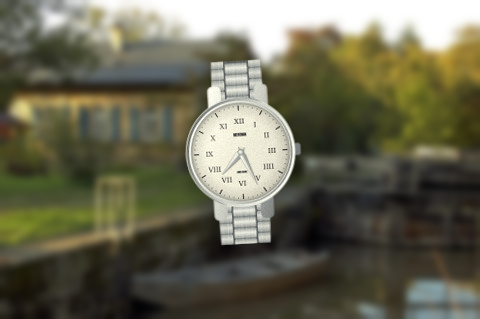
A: 7 h 26 min
